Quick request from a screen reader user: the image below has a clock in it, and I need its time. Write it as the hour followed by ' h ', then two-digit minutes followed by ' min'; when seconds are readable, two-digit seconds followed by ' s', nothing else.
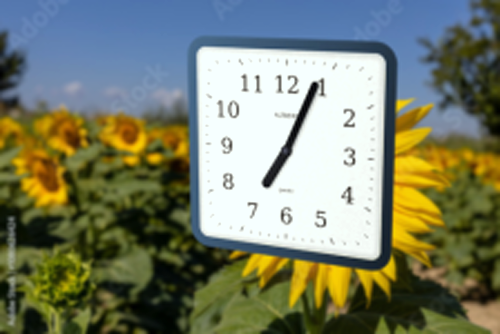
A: 7 h 04 min
